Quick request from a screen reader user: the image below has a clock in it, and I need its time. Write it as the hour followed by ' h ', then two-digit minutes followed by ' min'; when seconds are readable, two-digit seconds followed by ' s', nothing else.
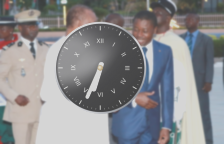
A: 6 h 34 min
